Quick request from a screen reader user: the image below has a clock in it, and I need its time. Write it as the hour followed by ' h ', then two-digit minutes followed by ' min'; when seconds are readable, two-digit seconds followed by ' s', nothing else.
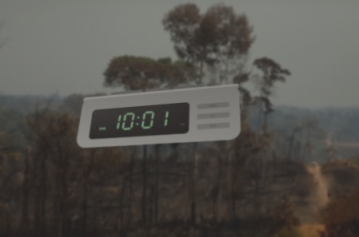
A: 10 h 01 min
